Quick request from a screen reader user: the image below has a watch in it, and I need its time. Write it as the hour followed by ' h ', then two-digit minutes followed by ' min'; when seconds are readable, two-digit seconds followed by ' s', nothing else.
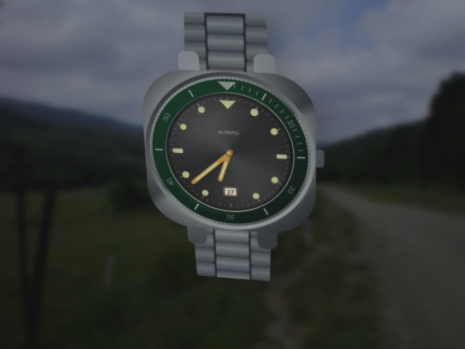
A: 6 h 38 min
